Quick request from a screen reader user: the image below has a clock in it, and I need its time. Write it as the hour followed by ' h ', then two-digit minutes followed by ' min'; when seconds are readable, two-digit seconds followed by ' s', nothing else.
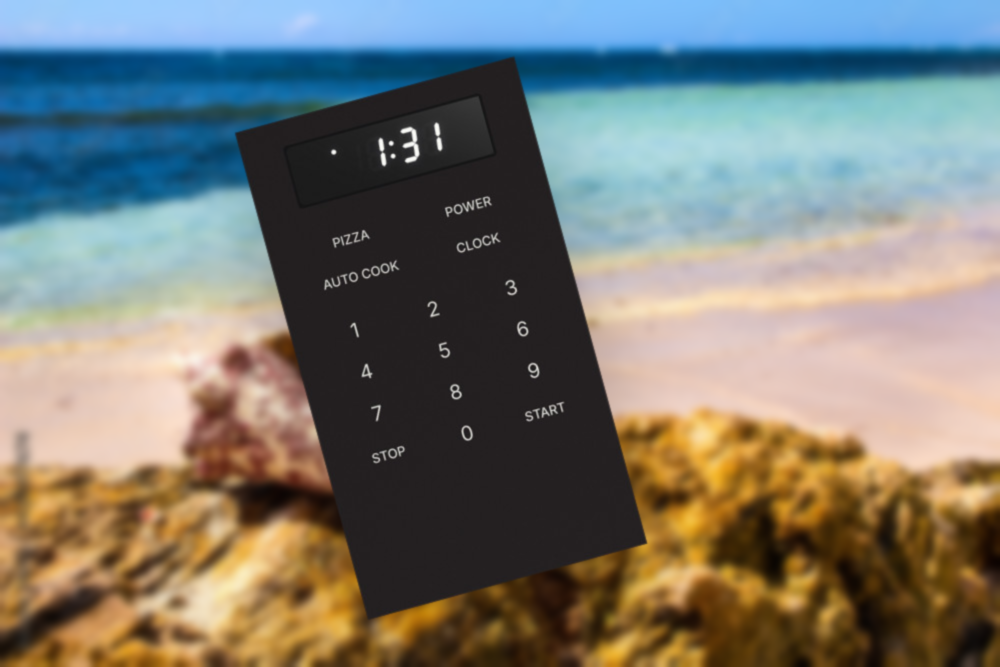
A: 1 h 31 min
